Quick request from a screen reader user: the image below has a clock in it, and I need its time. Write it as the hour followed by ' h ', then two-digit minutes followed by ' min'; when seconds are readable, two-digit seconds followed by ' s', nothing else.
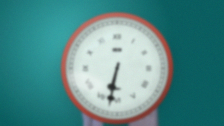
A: 6 h 32 min
